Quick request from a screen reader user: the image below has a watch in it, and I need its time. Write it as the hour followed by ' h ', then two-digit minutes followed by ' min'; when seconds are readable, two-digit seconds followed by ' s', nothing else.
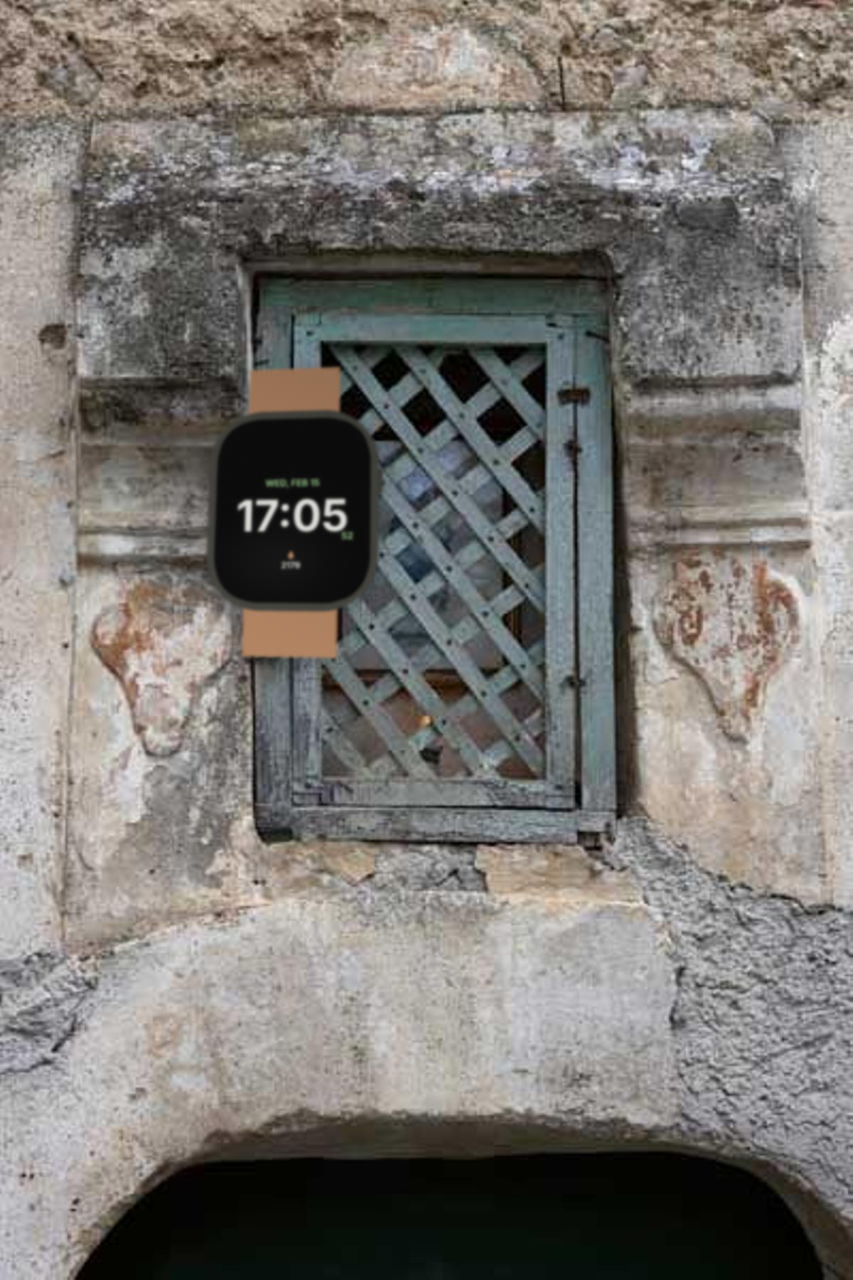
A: 17 h 05 min
